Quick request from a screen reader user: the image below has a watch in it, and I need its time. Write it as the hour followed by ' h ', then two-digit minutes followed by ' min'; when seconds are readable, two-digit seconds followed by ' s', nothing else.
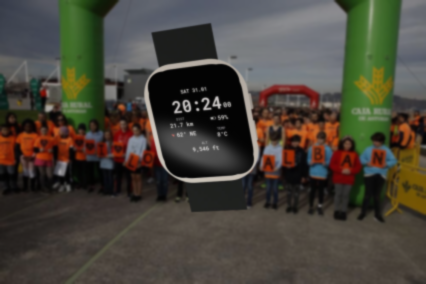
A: 20 h 24 min
